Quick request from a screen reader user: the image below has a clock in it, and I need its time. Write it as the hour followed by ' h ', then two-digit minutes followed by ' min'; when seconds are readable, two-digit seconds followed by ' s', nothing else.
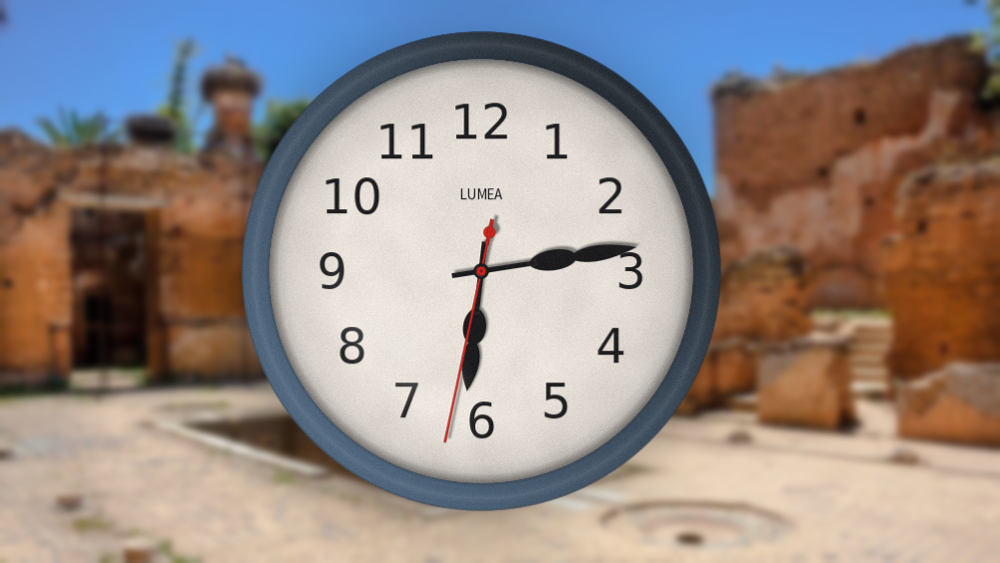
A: 6 h 13 min 32 s
